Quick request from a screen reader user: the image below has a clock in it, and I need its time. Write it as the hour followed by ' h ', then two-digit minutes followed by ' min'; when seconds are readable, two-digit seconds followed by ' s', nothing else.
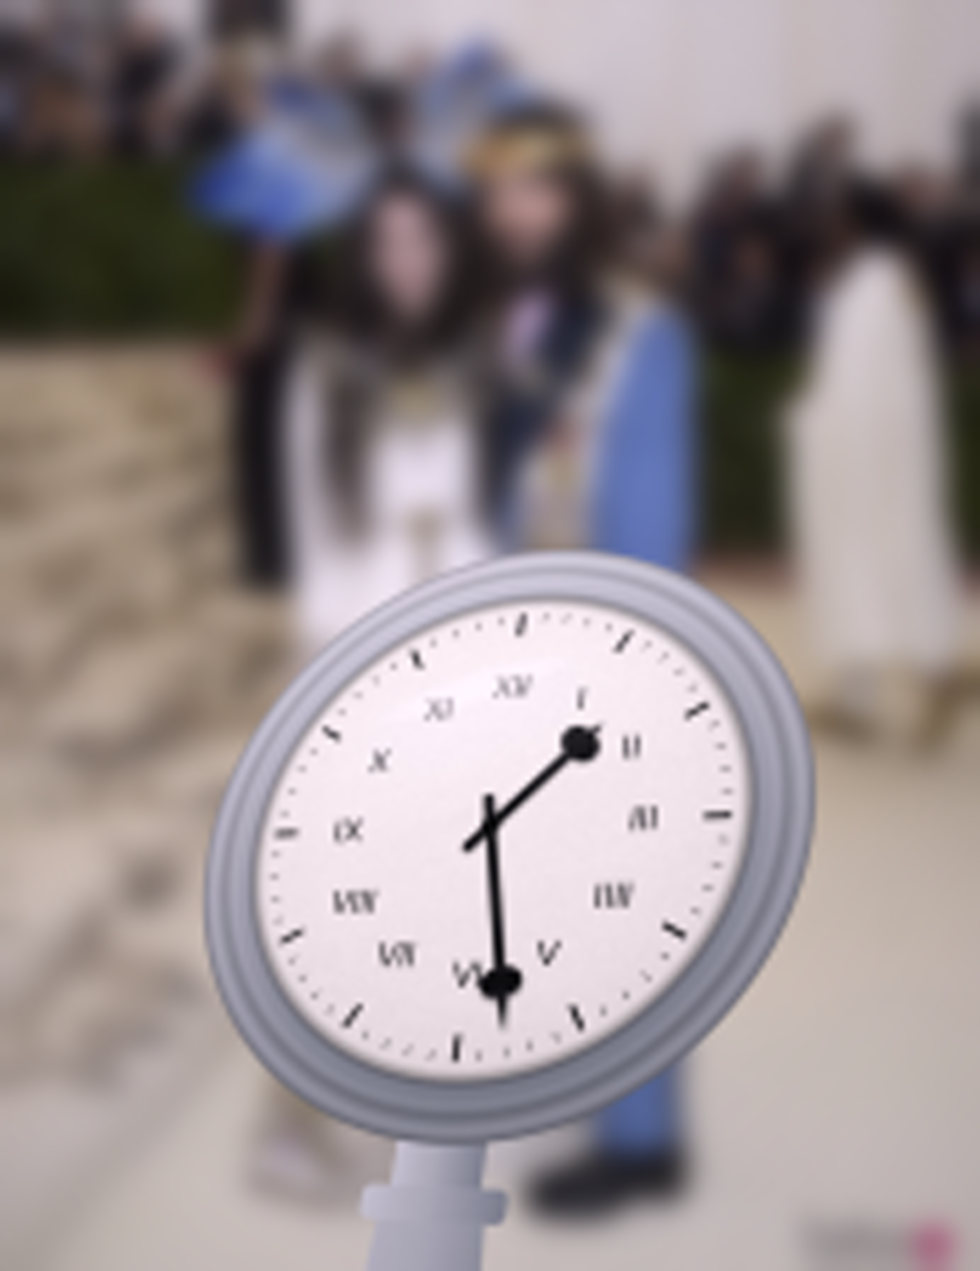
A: 1 h 28 min
